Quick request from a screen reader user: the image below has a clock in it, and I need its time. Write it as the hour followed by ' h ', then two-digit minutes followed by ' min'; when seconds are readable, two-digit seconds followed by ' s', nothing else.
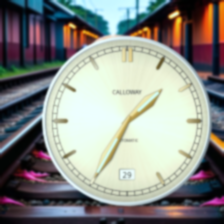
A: 1 h 35 min
